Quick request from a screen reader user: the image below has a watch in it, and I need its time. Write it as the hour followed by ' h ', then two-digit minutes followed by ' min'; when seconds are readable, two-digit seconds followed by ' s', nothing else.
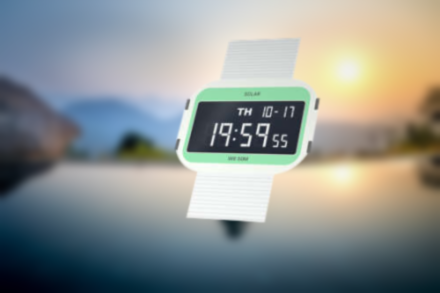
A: 19 h 59 min 55 s
